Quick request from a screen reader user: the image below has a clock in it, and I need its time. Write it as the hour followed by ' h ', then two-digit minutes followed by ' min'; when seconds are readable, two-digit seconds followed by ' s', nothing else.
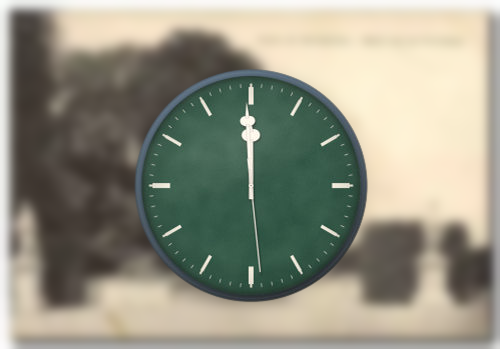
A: 11 h 59 min 29 s
